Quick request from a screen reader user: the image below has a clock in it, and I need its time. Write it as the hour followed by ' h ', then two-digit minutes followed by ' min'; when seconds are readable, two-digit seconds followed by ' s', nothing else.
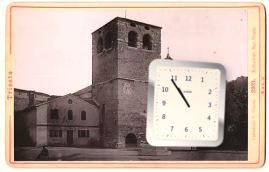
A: 10 h 54 min
